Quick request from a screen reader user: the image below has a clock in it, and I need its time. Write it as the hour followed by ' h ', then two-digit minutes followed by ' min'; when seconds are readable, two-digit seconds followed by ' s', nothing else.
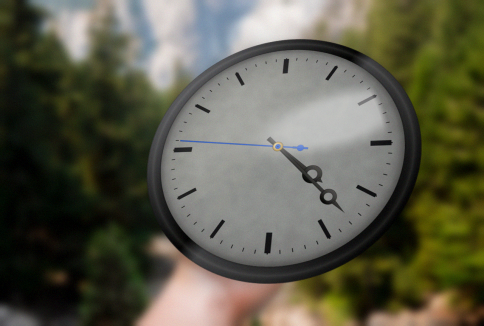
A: 4 h 22 min 46 s
